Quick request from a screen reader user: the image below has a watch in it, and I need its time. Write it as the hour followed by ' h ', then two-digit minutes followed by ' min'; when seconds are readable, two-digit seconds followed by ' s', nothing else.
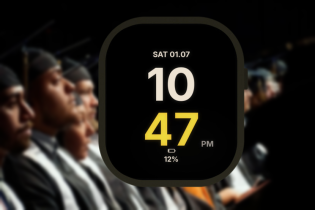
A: 10 h 47 min
